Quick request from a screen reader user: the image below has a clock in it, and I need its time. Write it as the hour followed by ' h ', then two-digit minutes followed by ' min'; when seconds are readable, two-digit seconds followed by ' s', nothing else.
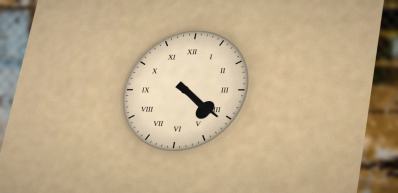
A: 4 h 21 min
